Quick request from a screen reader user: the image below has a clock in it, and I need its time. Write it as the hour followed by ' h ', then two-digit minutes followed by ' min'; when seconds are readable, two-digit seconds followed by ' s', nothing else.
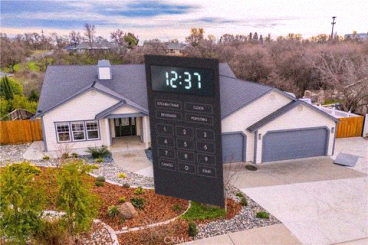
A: 12 h 37 min
